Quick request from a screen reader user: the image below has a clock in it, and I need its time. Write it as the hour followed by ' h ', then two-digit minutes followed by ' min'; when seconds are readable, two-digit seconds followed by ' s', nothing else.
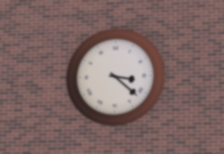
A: 3 h 22 min
